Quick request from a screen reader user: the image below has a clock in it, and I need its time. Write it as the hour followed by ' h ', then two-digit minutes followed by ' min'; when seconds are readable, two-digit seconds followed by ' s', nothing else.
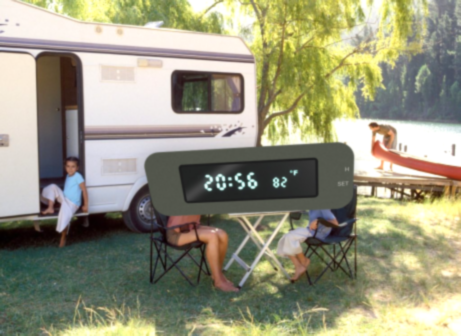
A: 20 h 56 min
